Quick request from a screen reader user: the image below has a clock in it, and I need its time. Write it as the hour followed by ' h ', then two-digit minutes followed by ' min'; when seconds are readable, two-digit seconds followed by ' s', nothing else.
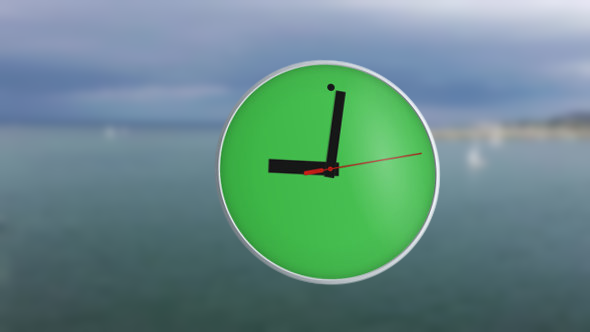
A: 9 h 01 min 13 s
